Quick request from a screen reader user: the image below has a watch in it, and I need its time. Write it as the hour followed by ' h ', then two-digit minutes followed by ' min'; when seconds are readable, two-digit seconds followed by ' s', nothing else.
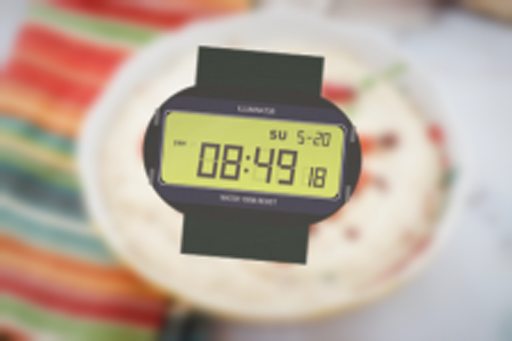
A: 8 h 49 min 18 s
